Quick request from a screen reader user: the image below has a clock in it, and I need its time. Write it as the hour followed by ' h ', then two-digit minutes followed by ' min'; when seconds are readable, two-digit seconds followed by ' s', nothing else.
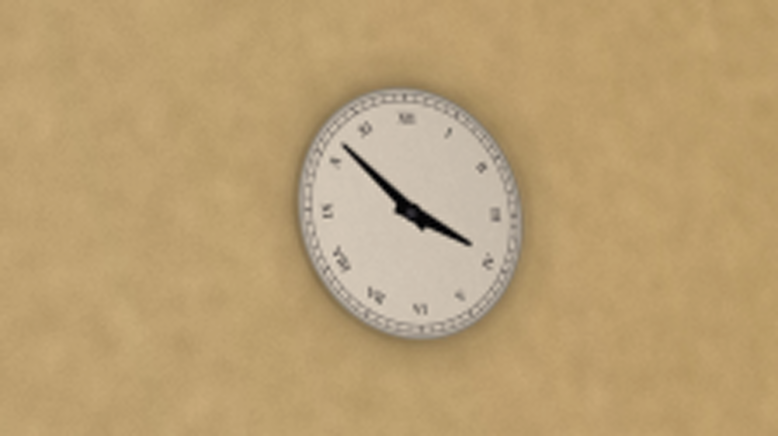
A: 3 h 52 min
